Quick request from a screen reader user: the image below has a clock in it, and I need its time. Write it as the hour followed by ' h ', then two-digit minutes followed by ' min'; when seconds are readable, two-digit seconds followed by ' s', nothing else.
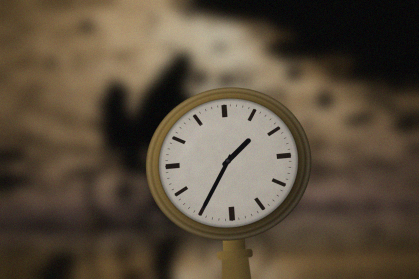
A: 1 h 35 min
